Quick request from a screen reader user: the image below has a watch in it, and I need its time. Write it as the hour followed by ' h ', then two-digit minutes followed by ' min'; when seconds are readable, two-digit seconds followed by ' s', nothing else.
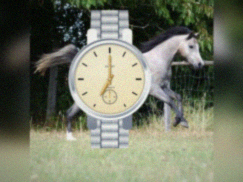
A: 7 h 00 min
